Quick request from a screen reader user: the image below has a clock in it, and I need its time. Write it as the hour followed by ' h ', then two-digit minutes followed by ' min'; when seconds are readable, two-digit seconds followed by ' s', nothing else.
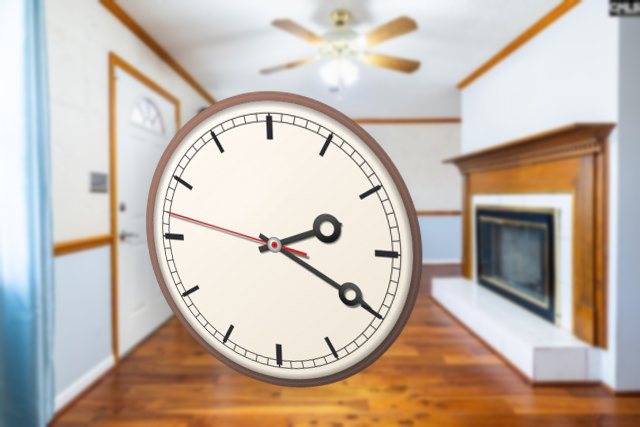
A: 2 h 19 min 47 s
